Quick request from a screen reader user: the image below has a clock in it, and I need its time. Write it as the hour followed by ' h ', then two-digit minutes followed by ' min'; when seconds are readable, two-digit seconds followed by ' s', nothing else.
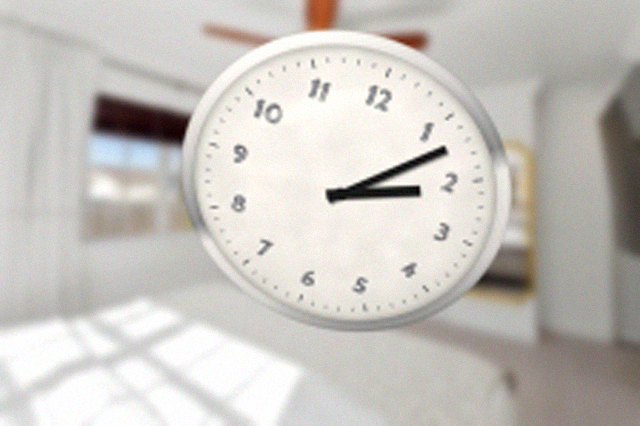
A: 2 h 07 min
